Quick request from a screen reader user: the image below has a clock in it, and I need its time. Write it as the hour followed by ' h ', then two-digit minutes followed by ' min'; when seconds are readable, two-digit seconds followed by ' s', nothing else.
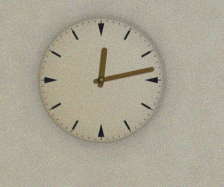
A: 12 h 13 min
